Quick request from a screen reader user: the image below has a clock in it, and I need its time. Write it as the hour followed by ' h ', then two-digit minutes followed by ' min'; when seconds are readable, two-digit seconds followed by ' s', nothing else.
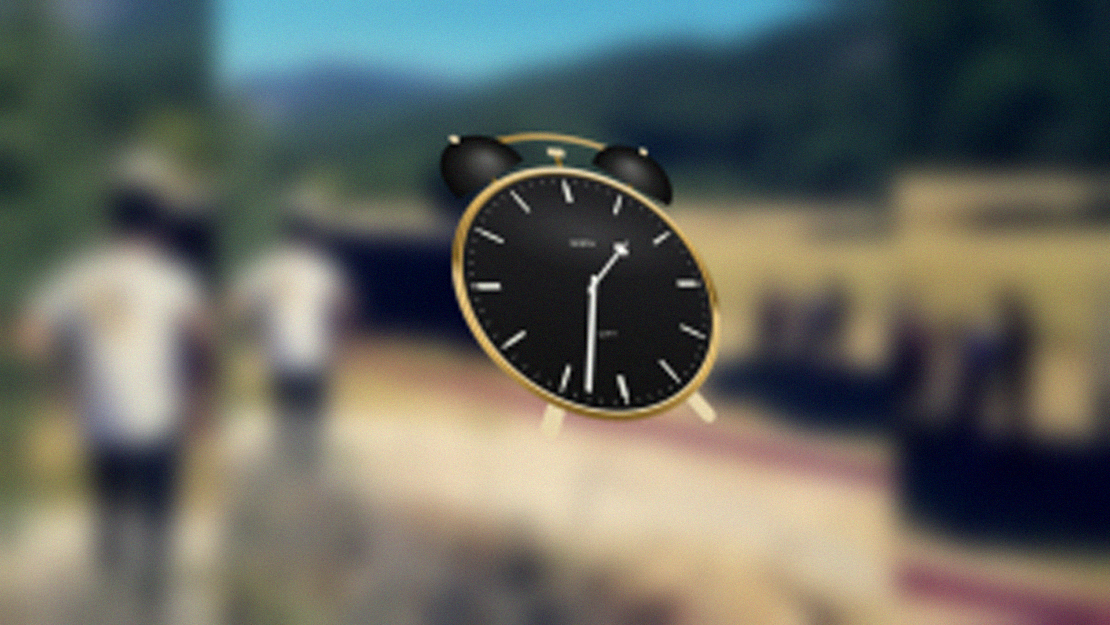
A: 1 h 33 min
